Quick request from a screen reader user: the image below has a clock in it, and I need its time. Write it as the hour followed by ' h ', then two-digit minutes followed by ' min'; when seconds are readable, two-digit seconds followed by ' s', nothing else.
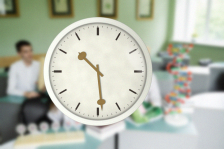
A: 10 h 29 min
